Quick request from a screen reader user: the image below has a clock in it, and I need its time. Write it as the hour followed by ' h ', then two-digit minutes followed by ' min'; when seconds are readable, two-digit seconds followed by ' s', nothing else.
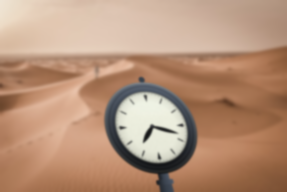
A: 7 h 18 min
